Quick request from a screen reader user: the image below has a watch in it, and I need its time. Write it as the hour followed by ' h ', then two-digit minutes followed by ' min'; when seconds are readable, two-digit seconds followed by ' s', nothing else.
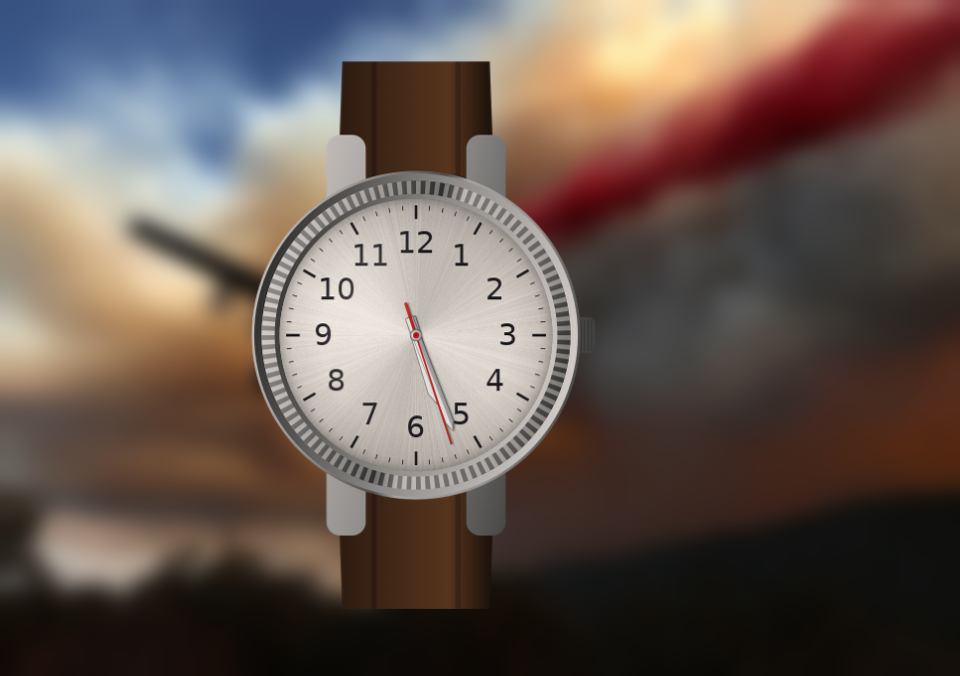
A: 5 h 26 min 27 s
